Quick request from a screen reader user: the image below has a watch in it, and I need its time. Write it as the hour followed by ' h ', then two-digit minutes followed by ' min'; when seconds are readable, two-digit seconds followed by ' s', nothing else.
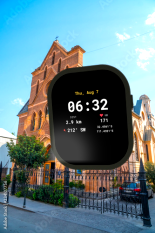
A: 6 h 32 min
